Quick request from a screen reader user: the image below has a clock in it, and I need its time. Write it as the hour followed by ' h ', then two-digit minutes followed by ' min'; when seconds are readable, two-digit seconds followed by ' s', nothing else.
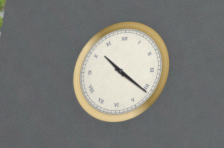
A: 10 h 21 min
